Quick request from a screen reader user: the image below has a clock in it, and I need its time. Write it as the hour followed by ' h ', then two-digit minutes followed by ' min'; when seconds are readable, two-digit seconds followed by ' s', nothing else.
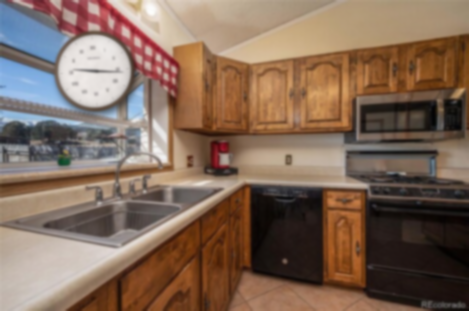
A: 9 h 16 min
